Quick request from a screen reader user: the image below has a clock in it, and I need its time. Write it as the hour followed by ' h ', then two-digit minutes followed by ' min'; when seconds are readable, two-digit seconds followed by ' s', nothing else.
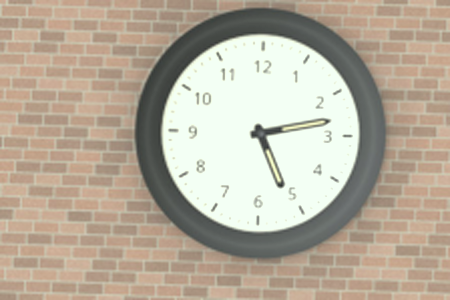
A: 5 h 13 min
